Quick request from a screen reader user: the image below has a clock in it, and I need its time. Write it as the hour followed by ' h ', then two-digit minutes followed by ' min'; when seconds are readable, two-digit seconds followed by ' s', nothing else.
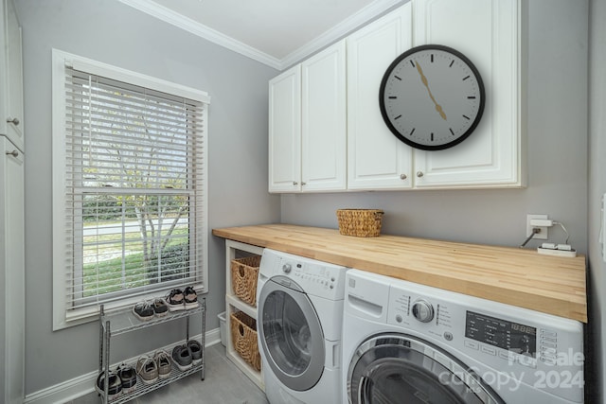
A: 4 h 56 min
